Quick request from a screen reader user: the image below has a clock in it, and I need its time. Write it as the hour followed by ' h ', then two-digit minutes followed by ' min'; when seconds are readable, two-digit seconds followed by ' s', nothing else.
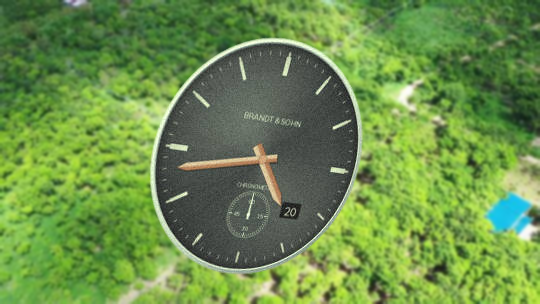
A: 4 h 43 min
